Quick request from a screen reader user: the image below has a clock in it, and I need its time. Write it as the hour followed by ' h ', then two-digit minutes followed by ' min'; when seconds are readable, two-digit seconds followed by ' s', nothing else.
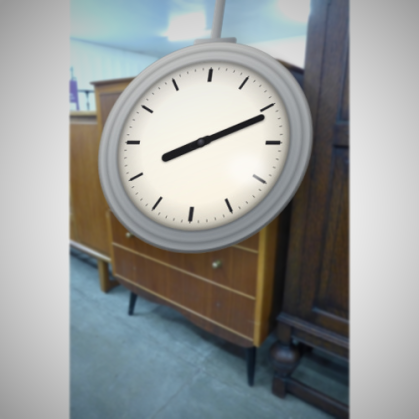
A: 8 h 11 min
